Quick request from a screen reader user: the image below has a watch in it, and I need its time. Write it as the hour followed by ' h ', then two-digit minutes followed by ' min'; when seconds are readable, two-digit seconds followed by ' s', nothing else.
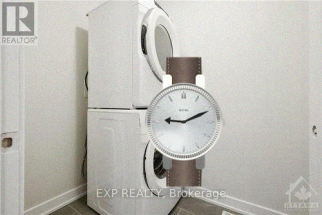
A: 9 h 11 min
